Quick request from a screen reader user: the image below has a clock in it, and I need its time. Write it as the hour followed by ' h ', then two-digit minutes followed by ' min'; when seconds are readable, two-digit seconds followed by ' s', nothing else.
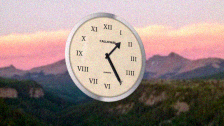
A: 1 h 25 min
